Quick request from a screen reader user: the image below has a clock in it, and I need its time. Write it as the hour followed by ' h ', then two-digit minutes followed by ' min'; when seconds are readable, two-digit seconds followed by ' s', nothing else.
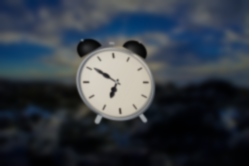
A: 6 h 51 min
